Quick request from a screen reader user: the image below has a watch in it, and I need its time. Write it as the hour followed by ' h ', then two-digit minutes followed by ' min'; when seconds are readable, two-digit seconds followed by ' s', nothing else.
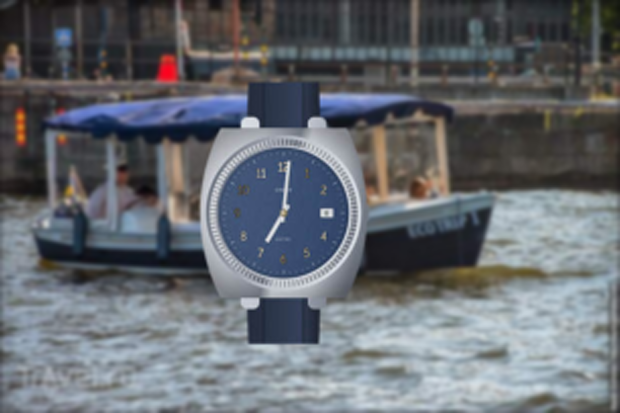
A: 7 h 01 min
